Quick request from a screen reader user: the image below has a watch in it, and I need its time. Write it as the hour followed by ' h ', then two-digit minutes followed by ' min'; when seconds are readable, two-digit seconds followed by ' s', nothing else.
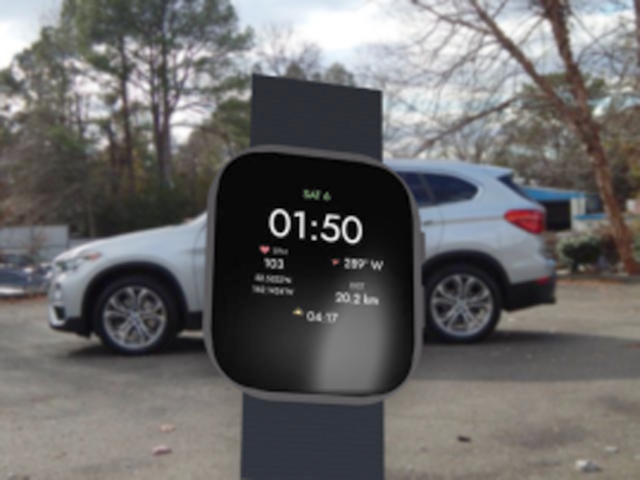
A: 1 h 50 min
